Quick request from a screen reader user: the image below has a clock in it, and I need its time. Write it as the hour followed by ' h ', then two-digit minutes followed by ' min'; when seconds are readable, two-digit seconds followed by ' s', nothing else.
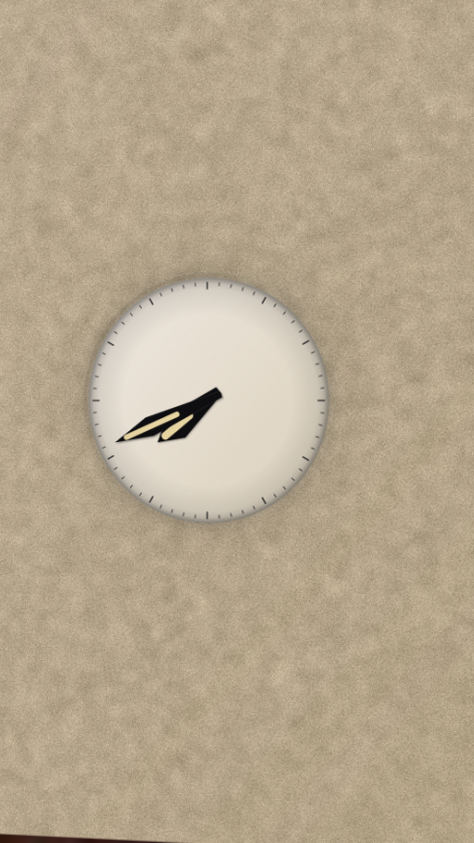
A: 7 h 41 min
